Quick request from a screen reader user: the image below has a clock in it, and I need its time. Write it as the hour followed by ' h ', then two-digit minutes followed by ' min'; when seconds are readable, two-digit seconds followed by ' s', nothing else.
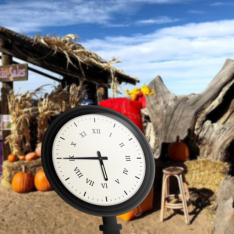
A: 5 h 45 min
